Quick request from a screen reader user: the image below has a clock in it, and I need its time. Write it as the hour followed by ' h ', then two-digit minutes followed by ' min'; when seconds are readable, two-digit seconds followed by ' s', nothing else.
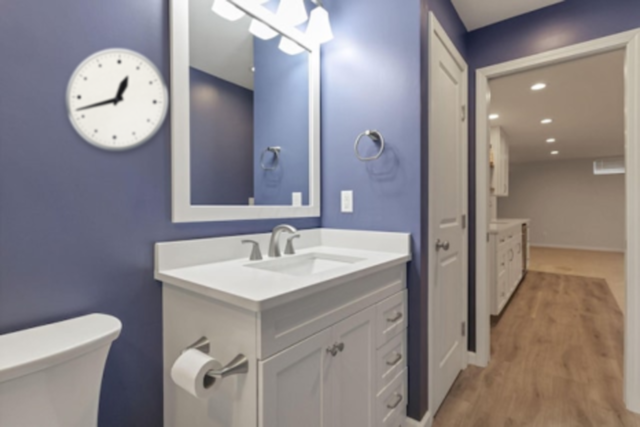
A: 12 h 42 min
